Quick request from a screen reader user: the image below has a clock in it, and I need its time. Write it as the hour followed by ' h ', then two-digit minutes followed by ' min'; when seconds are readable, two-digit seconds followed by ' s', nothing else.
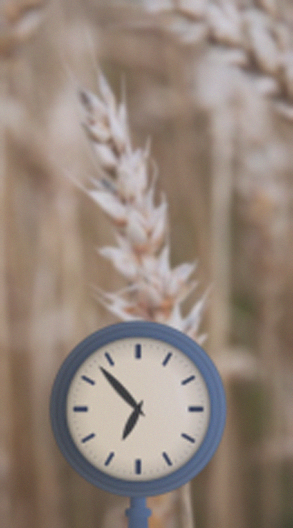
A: 6 h 53 min
